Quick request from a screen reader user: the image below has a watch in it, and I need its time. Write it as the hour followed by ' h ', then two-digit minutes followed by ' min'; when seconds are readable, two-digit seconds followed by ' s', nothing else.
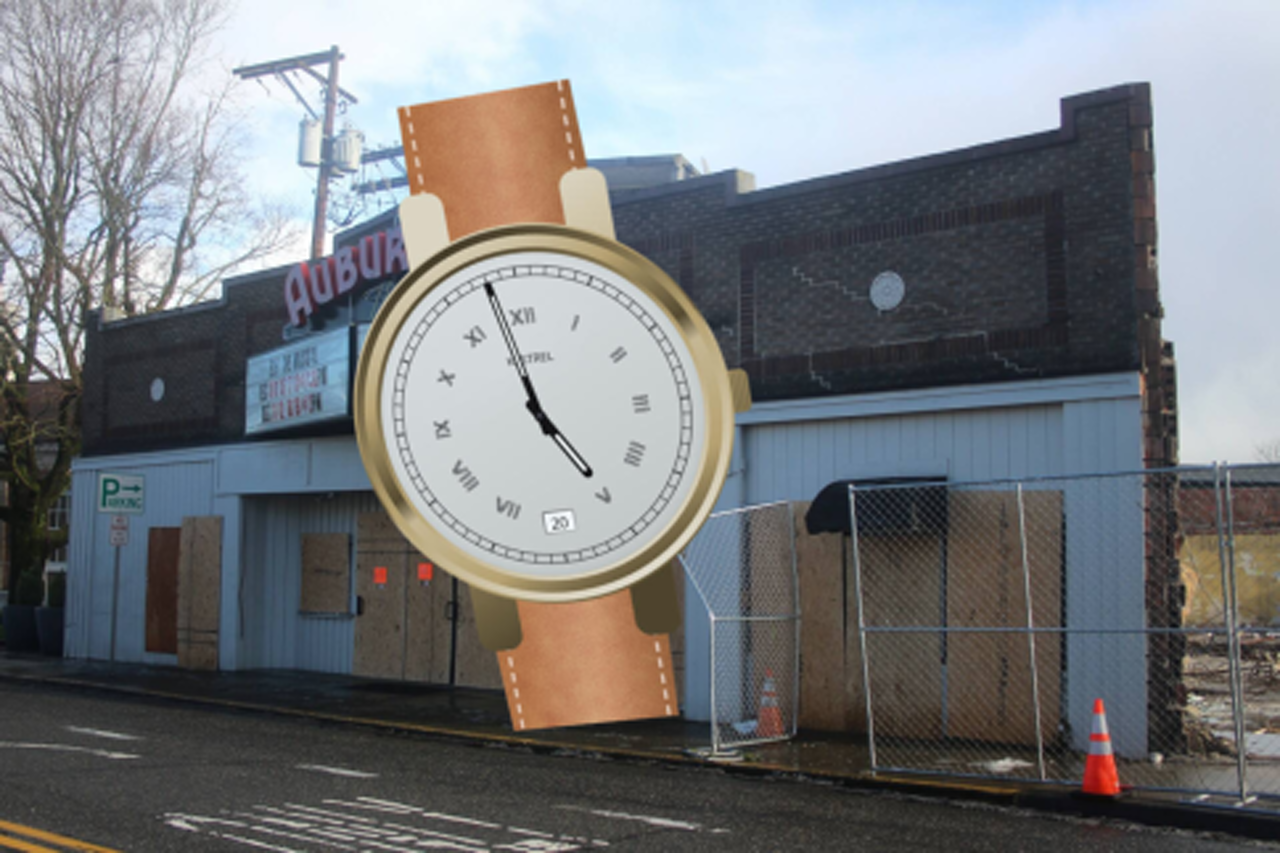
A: 4 h 58 min
